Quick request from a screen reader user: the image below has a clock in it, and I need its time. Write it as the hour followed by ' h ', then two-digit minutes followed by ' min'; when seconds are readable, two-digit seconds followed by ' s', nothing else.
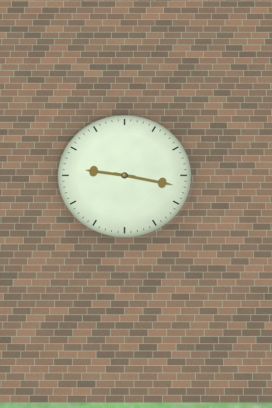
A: 9 h 17 min
